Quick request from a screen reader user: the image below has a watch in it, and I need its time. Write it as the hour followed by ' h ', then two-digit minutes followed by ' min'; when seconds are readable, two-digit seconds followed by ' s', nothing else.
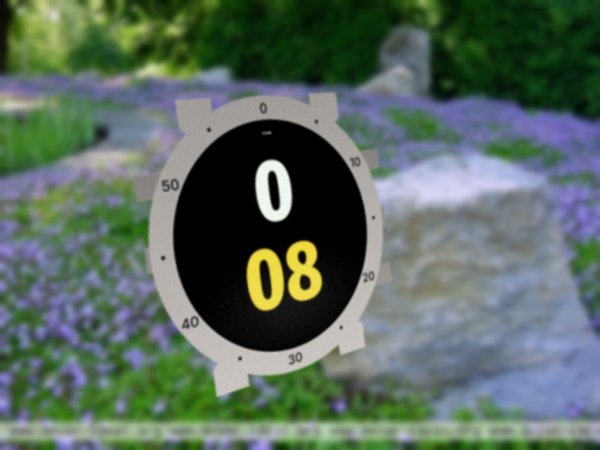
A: 0 h 08 min
